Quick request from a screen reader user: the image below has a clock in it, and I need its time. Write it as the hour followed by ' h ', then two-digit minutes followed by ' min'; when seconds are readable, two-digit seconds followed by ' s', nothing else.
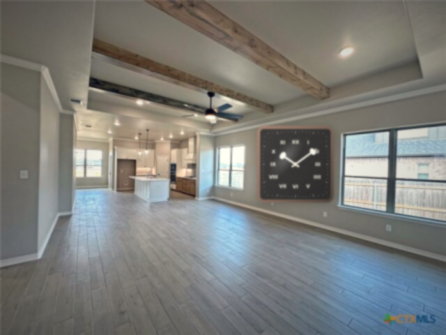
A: 10 h 09 min
